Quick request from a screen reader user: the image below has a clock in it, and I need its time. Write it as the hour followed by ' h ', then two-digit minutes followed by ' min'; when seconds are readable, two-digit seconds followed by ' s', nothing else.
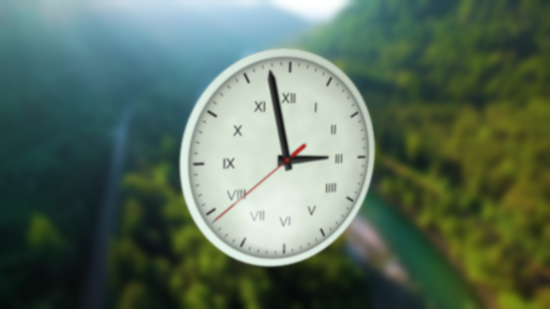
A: 2 h 57 min 39 s
